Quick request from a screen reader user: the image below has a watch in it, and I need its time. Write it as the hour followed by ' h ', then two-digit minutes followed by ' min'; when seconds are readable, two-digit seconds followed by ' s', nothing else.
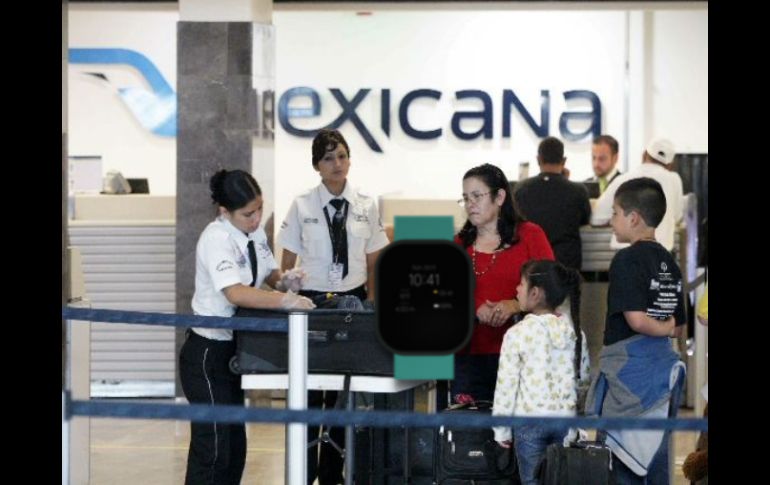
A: 10 h 41 min
